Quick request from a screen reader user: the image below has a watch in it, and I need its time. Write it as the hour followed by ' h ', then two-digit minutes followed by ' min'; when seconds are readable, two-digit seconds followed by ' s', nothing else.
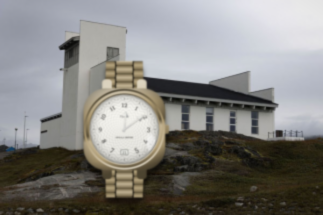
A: 12 h 09 min
